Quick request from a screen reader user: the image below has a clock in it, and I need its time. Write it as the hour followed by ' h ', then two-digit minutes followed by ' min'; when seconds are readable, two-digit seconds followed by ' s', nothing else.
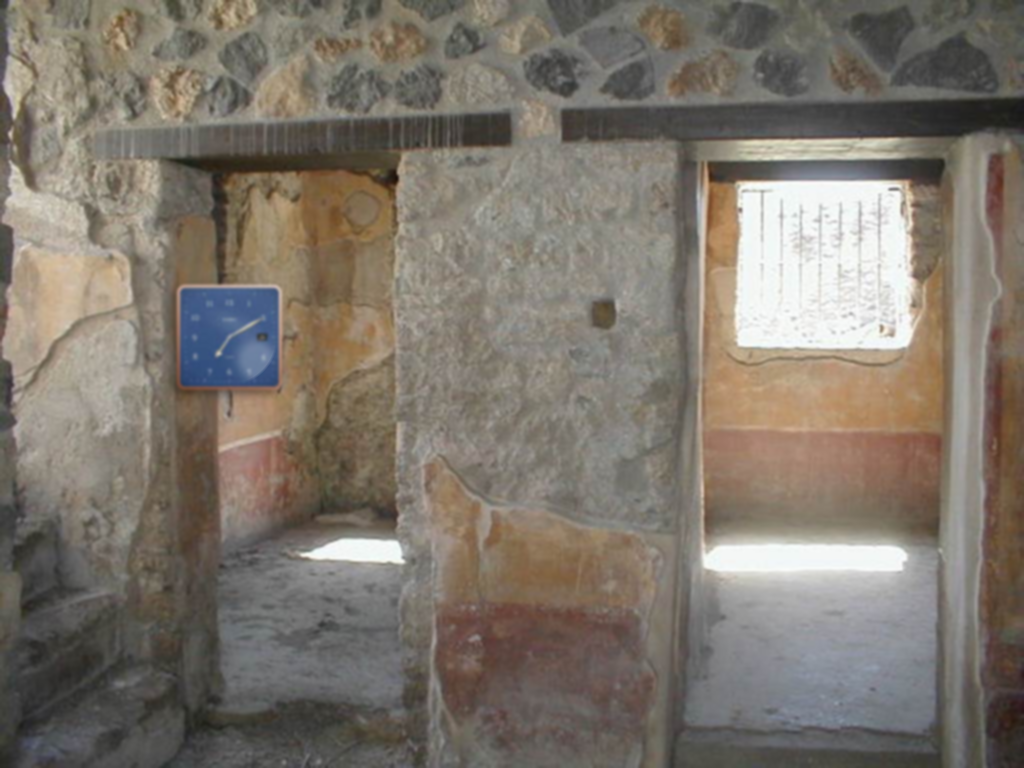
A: 7 h 10 min
